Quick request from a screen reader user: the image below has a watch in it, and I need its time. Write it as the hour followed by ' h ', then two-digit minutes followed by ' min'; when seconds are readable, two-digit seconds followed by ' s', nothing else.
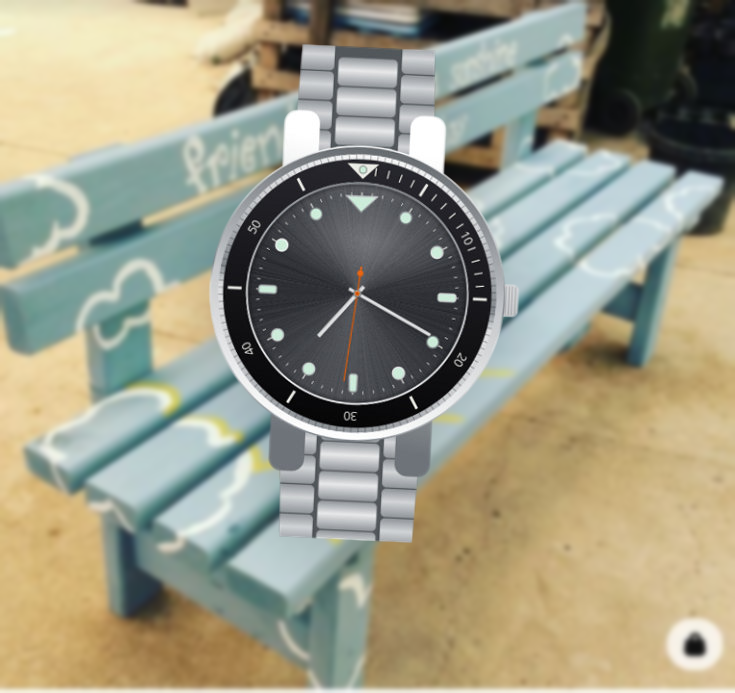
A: 7 h 19 min 31 s
